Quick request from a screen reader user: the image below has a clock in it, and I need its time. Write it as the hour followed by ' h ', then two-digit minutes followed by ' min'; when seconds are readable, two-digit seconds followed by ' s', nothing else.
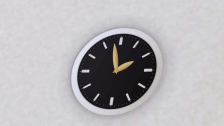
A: 1 h 58 min
